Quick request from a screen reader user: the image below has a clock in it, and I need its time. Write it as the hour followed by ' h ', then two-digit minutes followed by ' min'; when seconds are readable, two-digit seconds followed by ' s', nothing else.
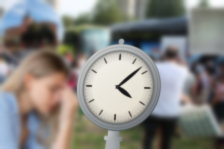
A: 4 h 08 min
